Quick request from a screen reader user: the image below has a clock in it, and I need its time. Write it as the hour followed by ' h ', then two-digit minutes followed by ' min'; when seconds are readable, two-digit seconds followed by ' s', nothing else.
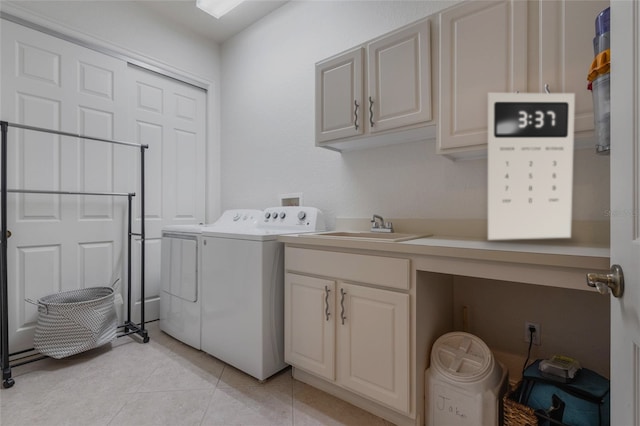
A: 3 h 37 min
